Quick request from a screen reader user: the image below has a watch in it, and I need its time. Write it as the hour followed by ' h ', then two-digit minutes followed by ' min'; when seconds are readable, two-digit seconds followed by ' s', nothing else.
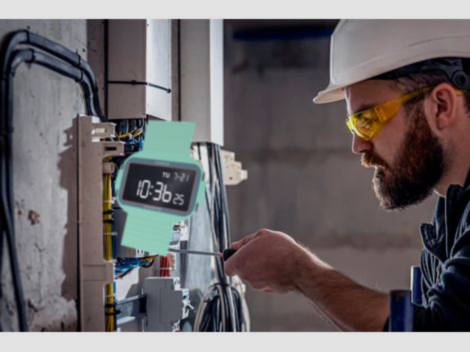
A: 10 h 36 min
